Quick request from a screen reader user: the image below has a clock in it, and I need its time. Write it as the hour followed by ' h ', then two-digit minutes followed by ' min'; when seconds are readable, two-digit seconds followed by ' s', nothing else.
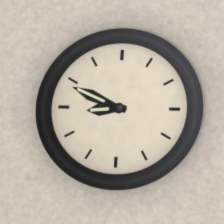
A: 8 h 49 min
